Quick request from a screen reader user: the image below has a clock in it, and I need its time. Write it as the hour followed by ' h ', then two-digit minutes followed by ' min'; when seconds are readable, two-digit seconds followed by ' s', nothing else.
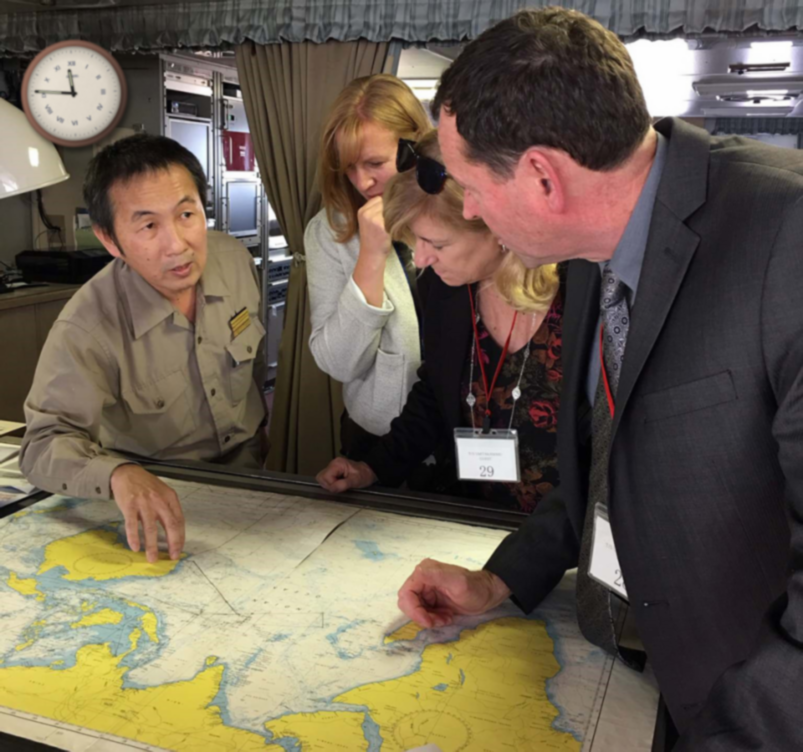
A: 11 h 46 min
